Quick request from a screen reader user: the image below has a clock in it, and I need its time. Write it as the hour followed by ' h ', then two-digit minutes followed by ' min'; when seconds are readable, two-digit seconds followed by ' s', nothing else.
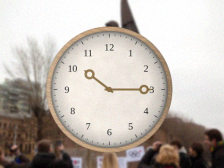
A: 10 h 15 min
